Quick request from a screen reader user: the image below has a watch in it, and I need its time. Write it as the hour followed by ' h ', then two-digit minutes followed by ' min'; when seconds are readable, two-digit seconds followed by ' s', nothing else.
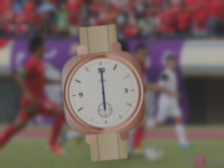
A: 6 h 00 min
